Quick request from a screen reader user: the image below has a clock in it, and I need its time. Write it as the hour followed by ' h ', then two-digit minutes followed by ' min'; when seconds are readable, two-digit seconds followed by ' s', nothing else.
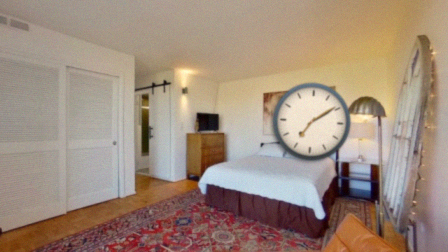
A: 7 h 09 min
